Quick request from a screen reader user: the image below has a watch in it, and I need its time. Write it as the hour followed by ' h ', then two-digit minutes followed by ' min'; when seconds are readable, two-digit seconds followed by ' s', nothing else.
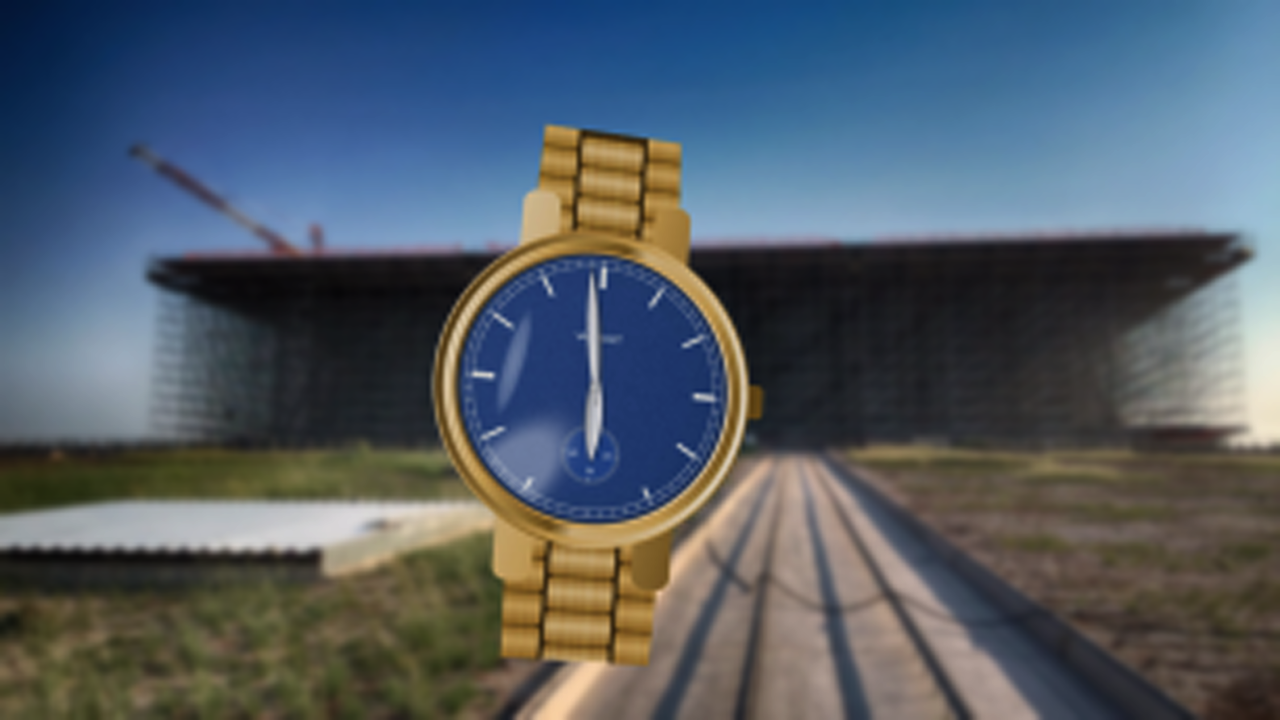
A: 5 h 59 min
